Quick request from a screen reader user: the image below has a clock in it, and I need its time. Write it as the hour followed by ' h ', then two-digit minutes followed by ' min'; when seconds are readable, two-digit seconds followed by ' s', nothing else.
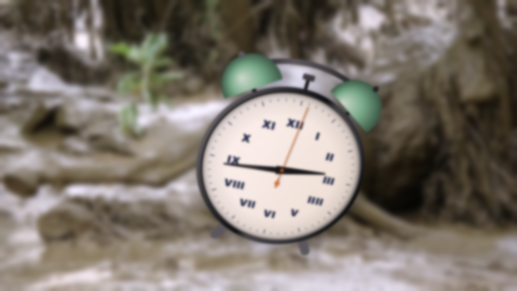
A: 2 h 44 min 01 s
